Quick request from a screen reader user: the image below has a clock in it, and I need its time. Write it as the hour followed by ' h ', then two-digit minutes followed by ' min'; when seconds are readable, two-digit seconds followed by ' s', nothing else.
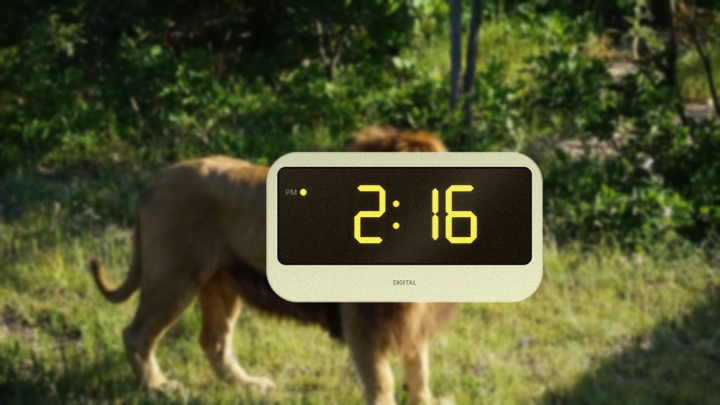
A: 2 h 16 min
